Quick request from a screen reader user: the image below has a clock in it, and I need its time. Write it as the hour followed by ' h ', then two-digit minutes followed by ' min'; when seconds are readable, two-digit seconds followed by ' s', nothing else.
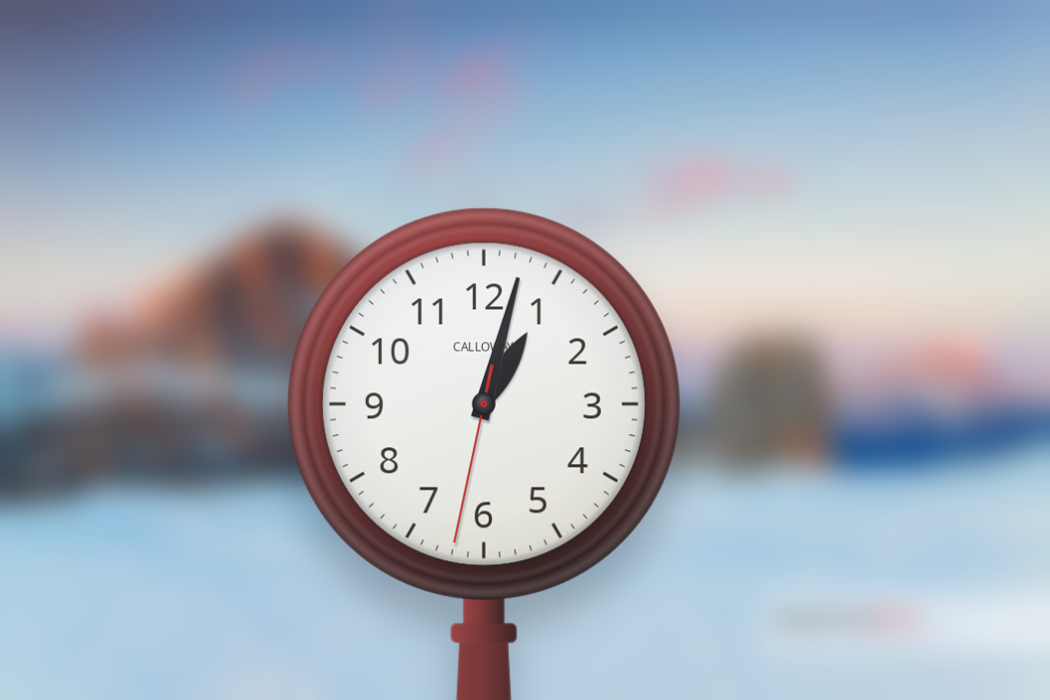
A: 1 h 02 min 32 s
